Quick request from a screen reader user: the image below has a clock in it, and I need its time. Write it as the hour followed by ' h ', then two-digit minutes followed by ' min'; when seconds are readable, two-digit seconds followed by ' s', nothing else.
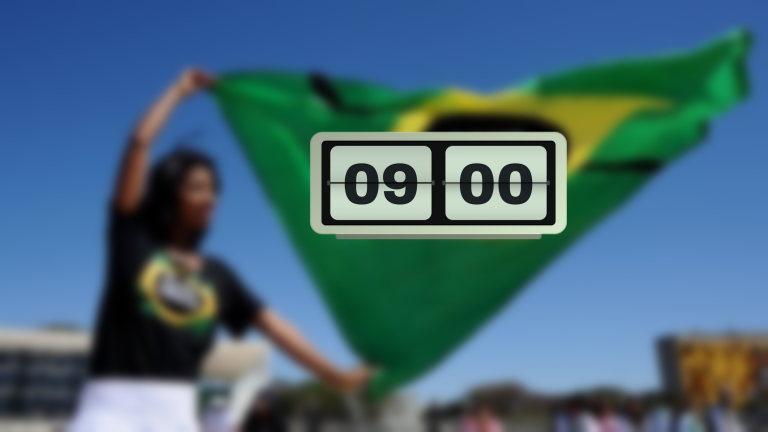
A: 9 h 00 min
